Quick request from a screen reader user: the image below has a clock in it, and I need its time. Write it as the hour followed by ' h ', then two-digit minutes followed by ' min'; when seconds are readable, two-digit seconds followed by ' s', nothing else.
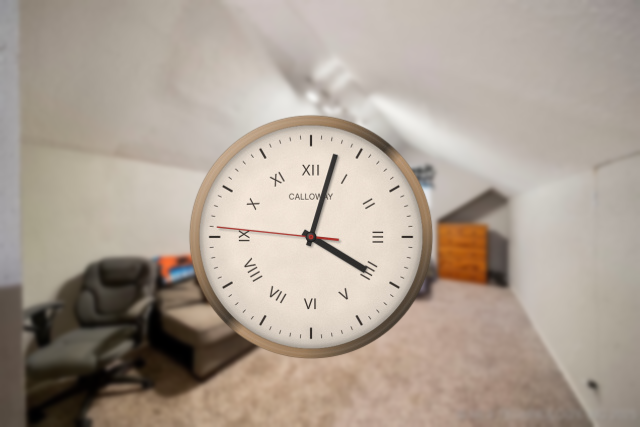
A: 4 h 02 min 46 s
